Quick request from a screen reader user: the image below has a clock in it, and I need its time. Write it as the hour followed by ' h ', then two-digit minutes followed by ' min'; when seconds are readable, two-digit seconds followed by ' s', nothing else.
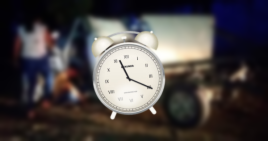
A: 11 h 20 min
